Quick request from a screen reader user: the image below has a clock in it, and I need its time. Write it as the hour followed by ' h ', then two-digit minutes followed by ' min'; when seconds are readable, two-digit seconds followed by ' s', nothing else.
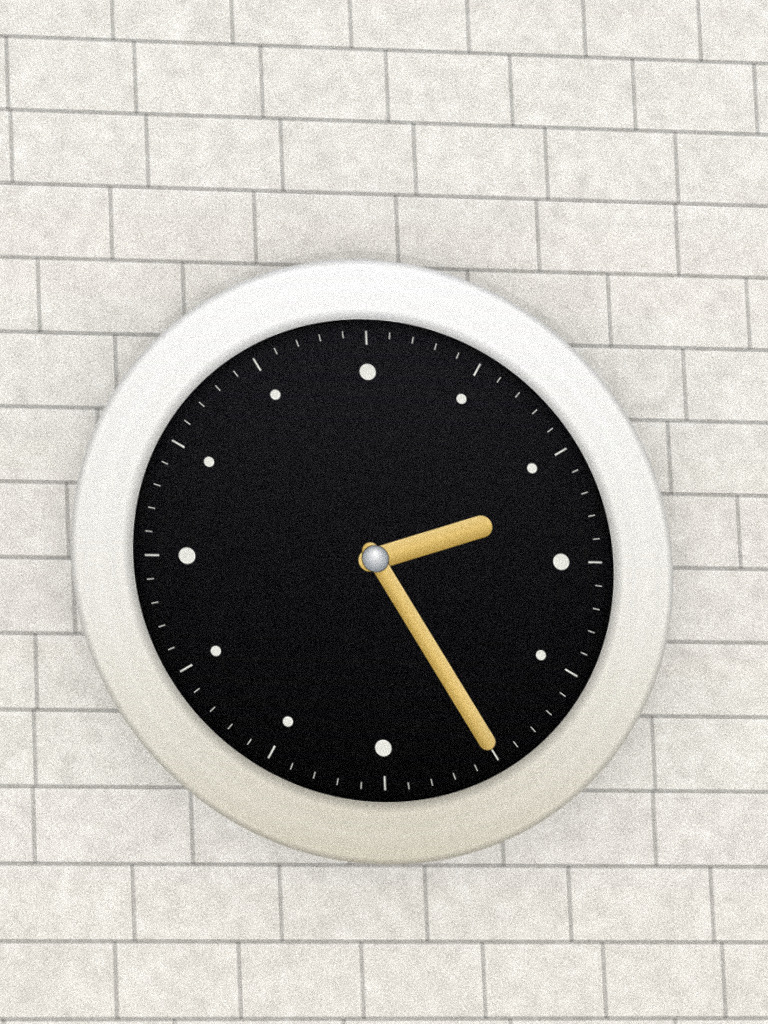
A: 2 h 25 min
